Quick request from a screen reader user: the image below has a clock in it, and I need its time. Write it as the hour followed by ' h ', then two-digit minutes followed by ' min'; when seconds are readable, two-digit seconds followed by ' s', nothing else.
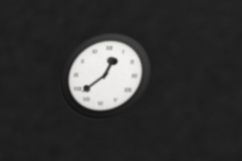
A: 12 h 38 min
